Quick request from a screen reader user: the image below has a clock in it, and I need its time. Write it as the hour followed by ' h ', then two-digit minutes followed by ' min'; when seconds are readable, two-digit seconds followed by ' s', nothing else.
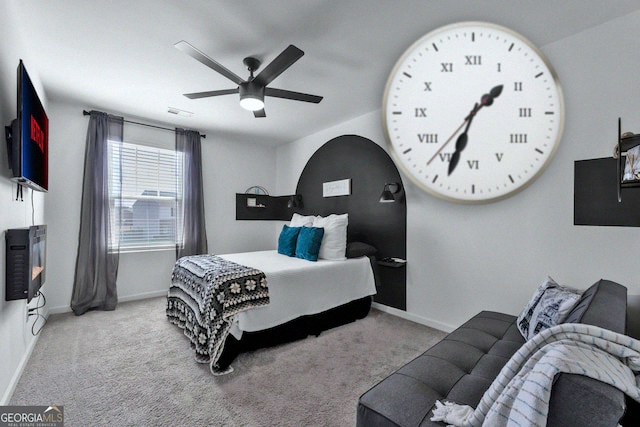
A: 1 h 33 min 37 s
